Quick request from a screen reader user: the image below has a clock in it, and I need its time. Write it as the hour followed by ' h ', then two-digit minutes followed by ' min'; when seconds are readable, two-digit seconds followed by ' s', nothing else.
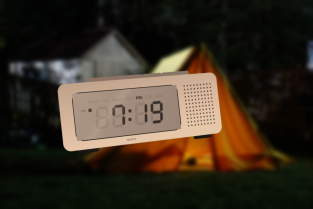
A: 7 h 19 min
